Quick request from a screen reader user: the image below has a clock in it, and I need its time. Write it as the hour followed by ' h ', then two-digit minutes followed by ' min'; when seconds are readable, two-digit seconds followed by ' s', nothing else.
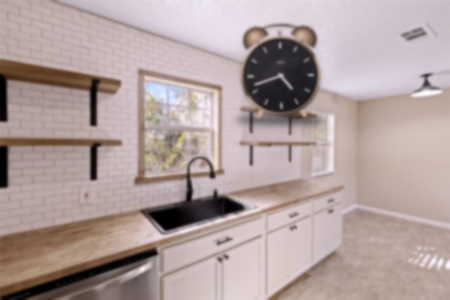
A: 4 h 42 min
